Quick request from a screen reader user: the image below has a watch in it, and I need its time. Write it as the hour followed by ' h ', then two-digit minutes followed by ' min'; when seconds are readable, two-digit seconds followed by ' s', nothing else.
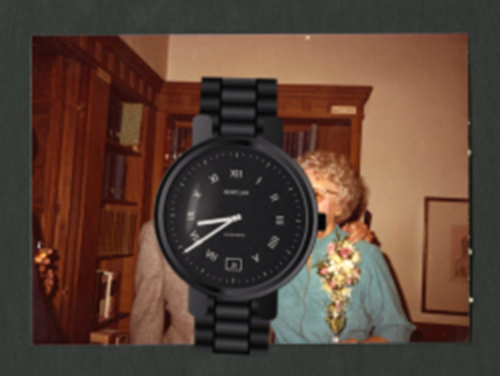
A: 8 h 39 min
